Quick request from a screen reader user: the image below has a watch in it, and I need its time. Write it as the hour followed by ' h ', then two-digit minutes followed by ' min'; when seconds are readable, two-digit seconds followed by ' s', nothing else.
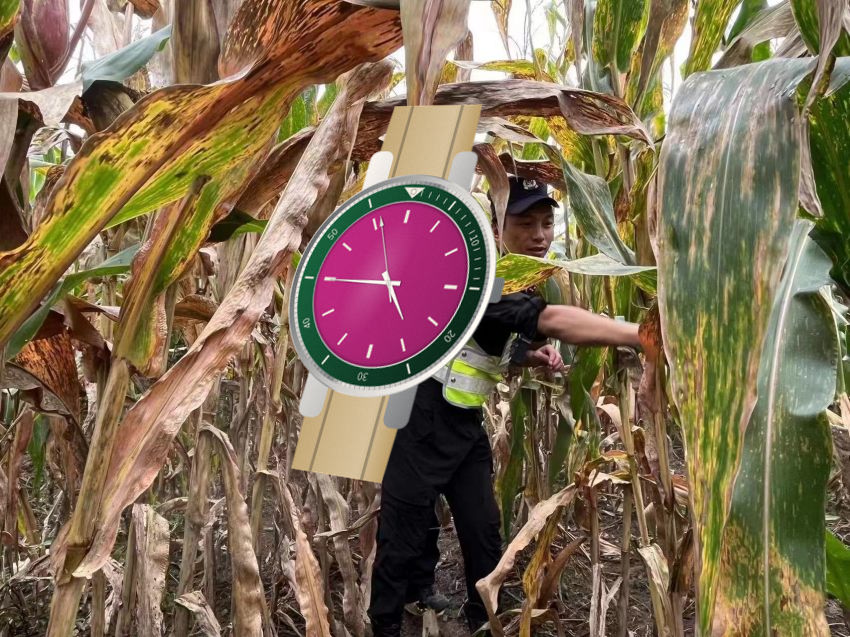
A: 4 h 44 min 56 s
